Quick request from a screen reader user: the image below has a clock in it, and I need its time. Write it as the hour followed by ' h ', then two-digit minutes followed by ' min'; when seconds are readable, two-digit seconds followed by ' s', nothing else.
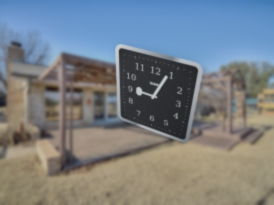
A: 9 h 04 min
